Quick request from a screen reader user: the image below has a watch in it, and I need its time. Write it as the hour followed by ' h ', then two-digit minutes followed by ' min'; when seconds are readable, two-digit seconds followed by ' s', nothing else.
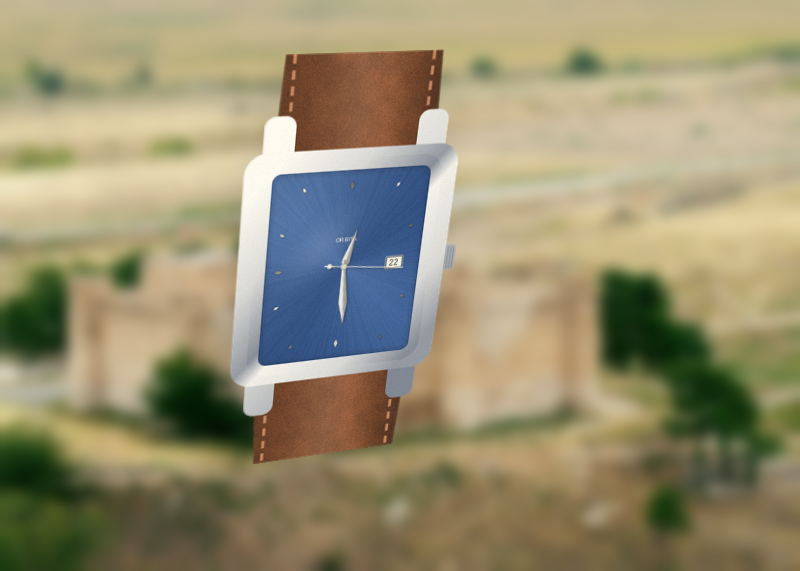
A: 12 h 29 min 16 s
